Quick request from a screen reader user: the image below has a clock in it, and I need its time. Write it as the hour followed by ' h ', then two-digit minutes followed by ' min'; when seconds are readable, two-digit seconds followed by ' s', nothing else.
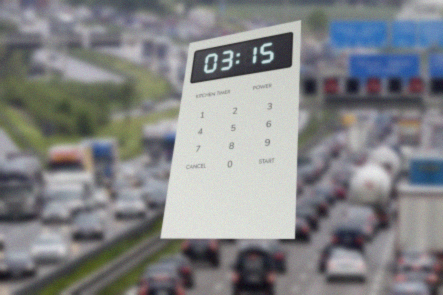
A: 3 h 15 min
